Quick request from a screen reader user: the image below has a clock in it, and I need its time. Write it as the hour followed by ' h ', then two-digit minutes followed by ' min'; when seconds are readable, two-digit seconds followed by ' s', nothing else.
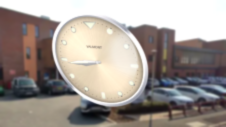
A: 8 h 44 min
